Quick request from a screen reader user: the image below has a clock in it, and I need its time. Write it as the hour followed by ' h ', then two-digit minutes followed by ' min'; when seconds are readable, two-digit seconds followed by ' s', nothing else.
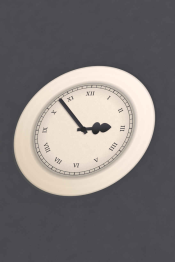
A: 2 h 53 min
